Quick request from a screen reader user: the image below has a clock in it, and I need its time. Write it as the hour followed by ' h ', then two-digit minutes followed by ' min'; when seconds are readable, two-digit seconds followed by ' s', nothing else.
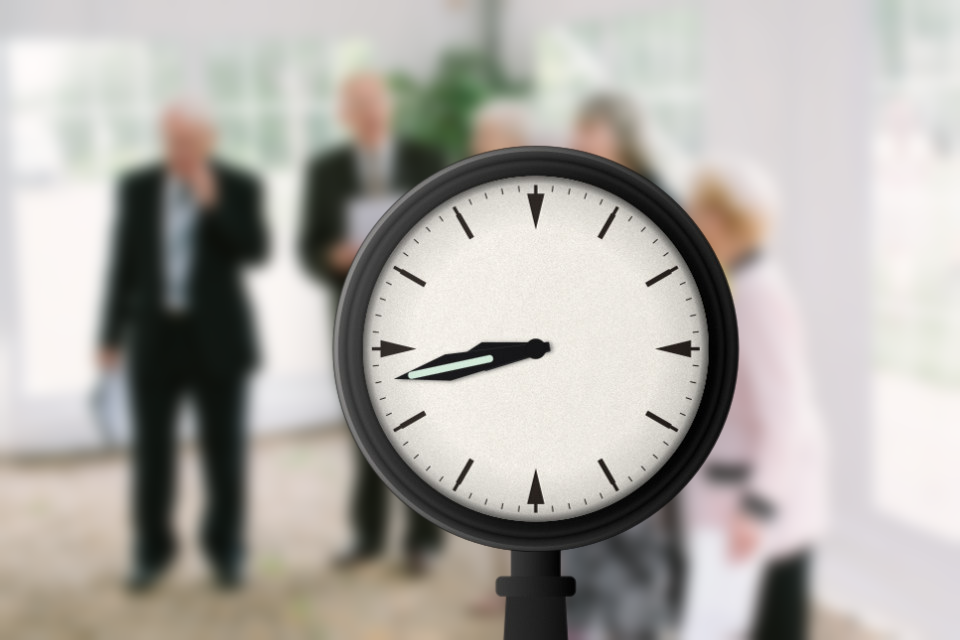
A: 8 h 43 min
